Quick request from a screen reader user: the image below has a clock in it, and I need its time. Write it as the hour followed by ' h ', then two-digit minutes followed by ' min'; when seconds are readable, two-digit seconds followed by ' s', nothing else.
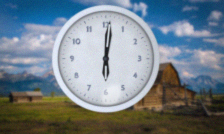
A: 6 h 01 min
